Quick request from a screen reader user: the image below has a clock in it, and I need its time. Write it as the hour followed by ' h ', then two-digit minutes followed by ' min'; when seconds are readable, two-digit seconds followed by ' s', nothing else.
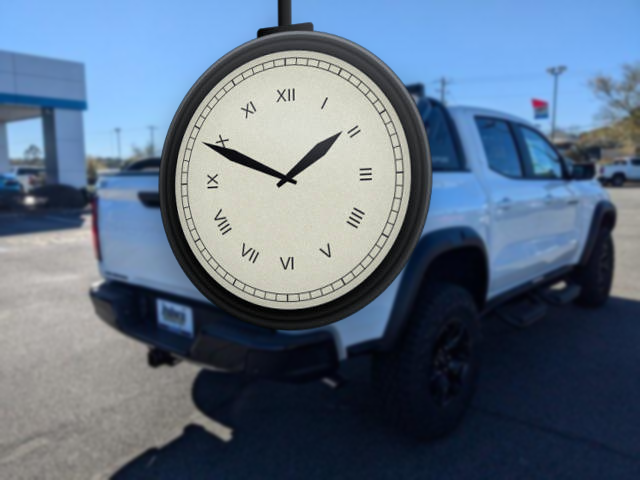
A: 1 h 49 min
